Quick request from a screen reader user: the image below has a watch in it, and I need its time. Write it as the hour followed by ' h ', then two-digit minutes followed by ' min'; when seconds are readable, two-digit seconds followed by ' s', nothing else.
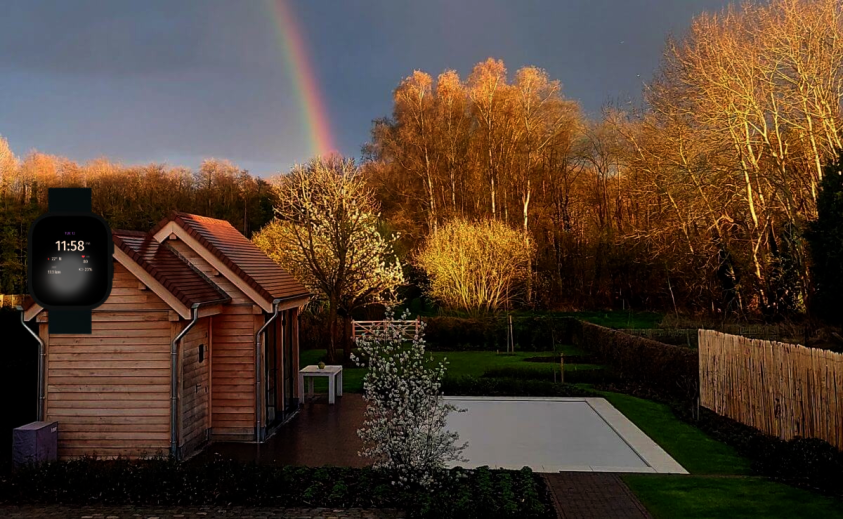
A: 11 h 58 min
